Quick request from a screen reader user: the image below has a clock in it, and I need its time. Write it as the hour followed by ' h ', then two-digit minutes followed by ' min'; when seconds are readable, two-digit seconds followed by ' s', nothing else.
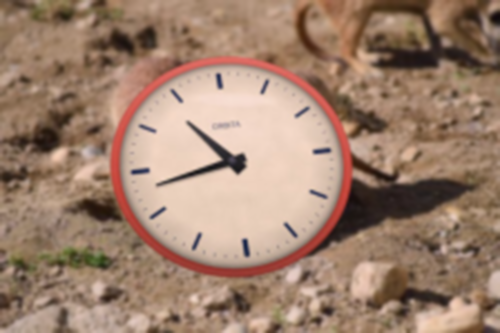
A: 10 h 43 min
